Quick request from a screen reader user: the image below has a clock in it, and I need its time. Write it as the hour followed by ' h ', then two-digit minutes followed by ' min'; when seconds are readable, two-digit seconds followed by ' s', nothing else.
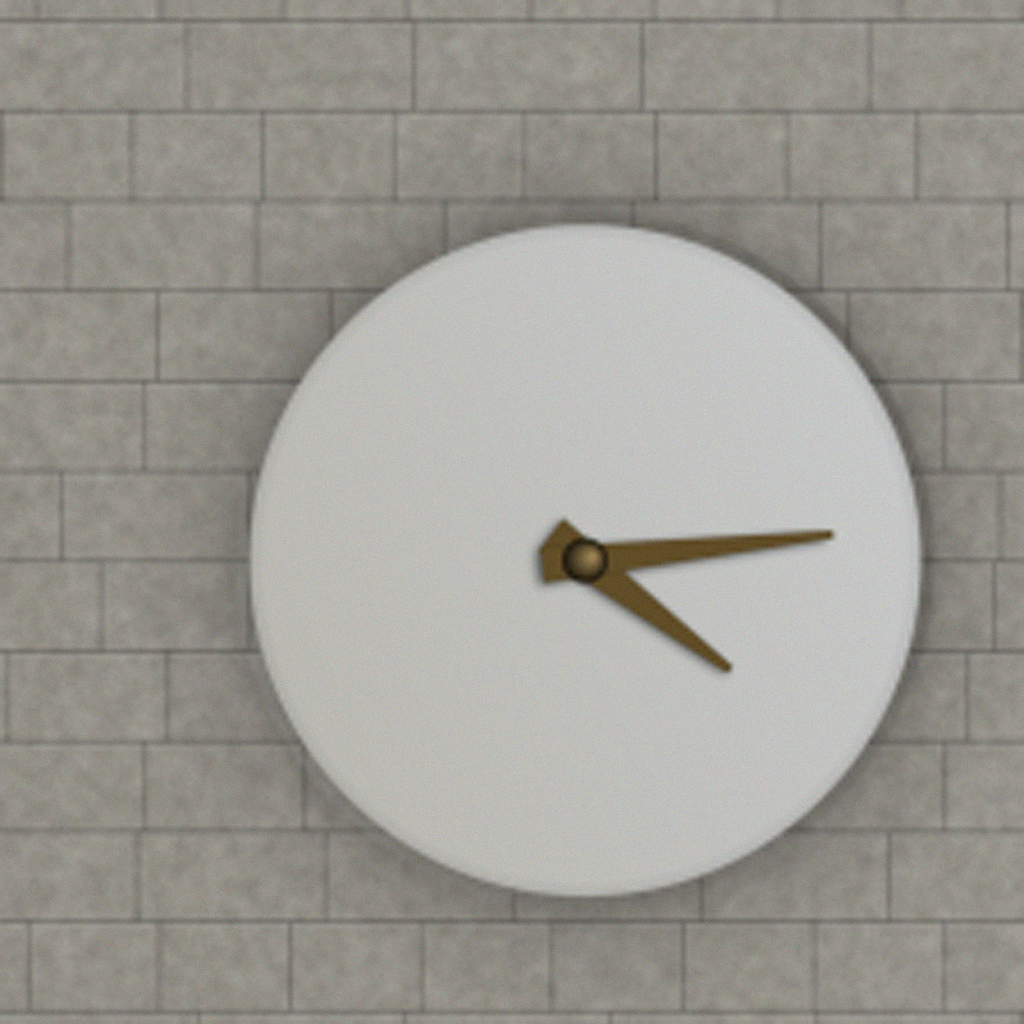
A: 4 h 14 min
